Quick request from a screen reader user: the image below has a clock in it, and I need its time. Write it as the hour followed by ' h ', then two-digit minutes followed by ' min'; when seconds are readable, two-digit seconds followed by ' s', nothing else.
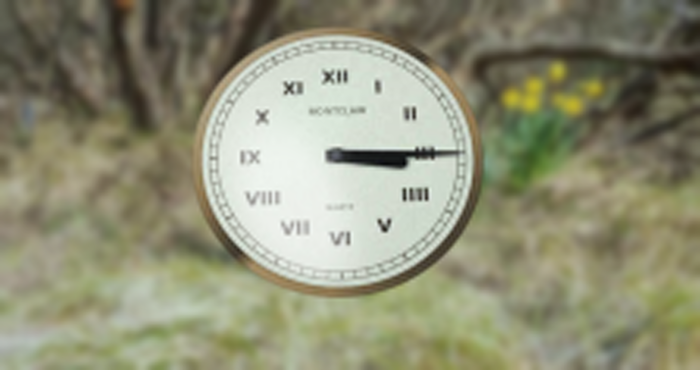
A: 3 h 15 min
